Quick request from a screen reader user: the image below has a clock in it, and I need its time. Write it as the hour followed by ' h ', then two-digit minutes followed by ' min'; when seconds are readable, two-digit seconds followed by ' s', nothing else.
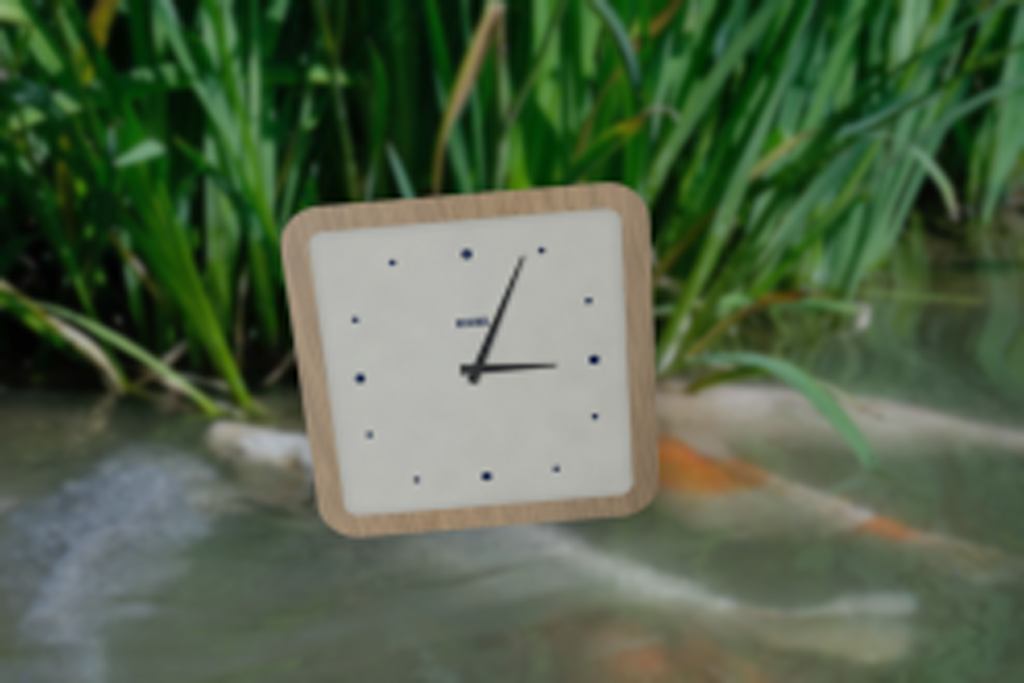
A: 3 h 04 min
